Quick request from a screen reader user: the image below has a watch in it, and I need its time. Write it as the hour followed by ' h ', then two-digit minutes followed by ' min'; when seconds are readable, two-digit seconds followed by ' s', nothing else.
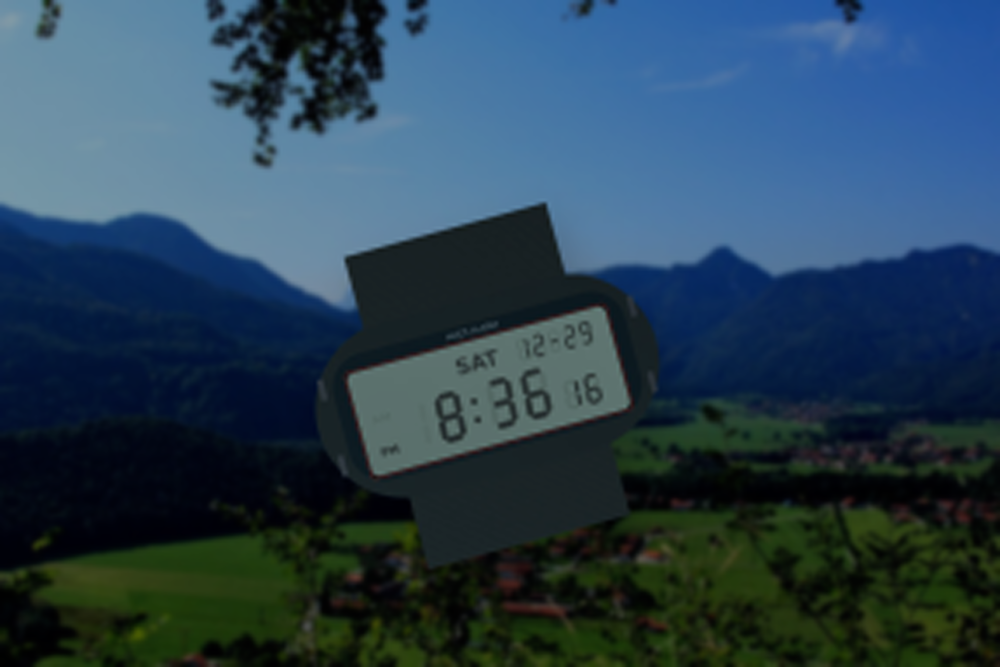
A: 8 h 36 min 16 s
